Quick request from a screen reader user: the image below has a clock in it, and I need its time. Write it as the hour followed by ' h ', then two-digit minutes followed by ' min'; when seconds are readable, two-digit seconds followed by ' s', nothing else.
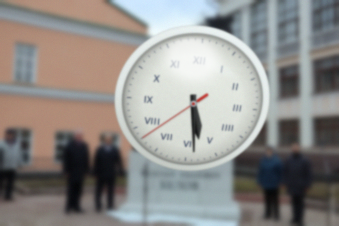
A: 5 h 28 min 38 s
